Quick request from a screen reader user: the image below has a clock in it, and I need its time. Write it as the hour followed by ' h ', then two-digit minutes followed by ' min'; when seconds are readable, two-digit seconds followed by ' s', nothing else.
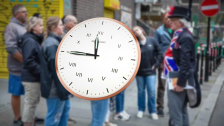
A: 11 h 45 min
